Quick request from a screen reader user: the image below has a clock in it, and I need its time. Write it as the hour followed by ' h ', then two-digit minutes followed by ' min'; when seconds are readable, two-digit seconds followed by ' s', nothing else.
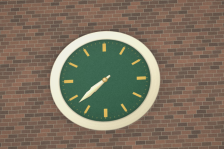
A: 7 h 38 min
